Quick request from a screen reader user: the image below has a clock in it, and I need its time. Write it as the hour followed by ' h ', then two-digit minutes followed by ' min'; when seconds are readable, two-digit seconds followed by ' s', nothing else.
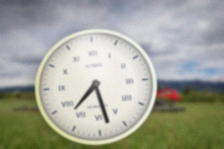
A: 7 h 28 min
